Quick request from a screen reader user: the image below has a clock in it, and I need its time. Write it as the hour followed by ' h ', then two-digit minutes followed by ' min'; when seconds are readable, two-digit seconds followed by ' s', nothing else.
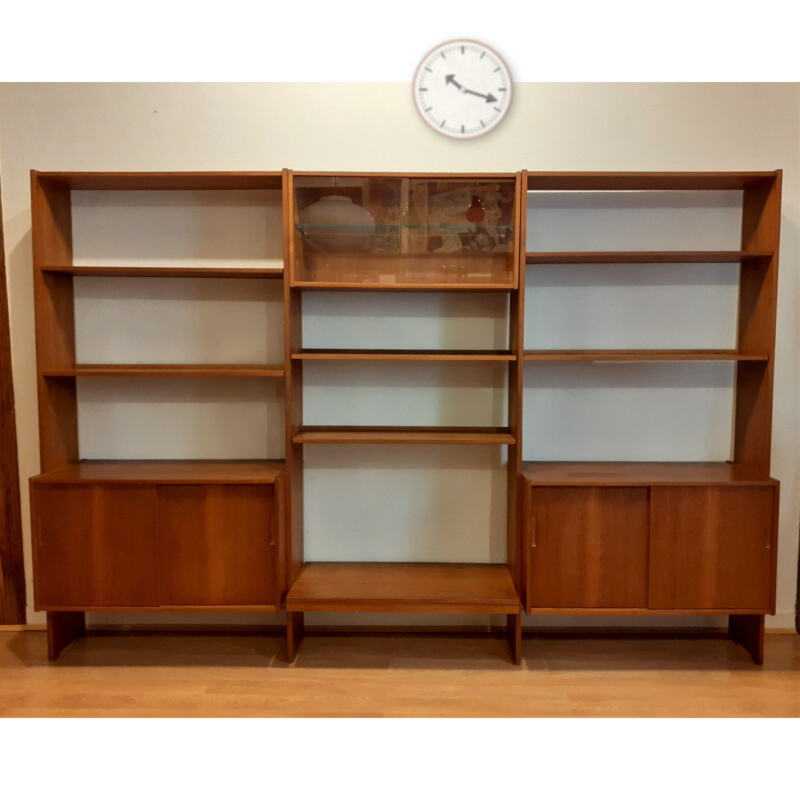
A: 10 h 18 min
